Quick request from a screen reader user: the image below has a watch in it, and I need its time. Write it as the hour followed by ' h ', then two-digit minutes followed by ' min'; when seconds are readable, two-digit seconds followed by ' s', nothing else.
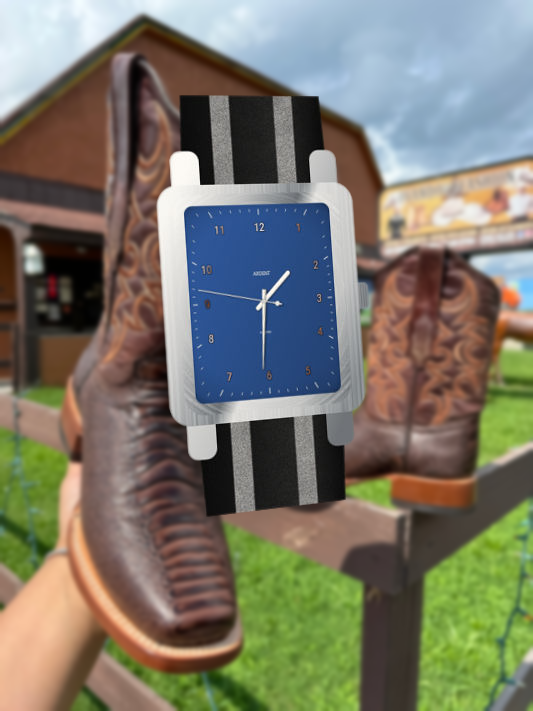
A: 1 h 30 min 47 s
